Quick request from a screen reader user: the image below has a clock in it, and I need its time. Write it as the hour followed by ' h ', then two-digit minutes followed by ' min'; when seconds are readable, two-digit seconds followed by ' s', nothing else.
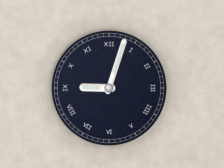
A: 9 h 03 min
